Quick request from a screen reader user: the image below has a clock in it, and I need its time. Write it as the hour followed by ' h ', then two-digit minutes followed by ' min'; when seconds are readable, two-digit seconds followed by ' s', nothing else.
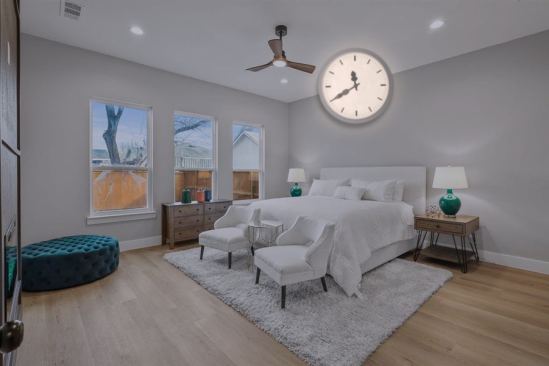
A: 11 h 40 min
